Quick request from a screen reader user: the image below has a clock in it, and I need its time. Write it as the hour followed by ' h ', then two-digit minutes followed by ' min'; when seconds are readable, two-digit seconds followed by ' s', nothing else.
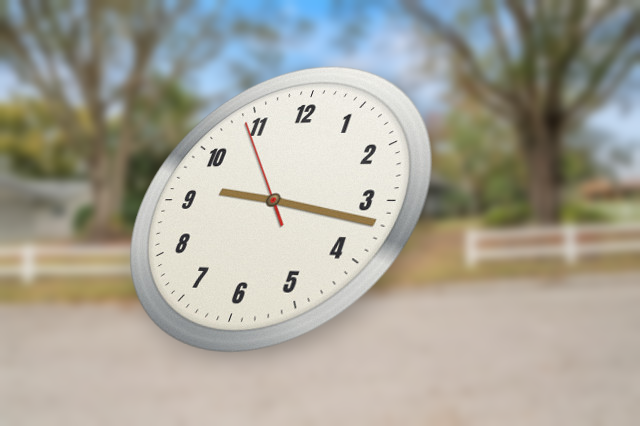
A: 9 h 16 min 54 s
